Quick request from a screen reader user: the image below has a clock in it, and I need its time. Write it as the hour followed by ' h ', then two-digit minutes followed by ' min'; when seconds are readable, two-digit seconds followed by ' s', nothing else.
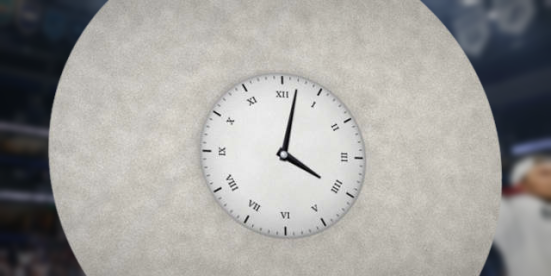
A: 4 h 02 min
